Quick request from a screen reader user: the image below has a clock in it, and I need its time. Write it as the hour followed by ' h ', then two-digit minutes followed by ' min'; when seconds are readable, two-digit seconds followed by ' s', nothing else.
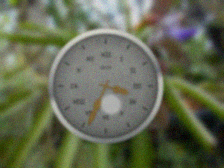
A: 3 h 34 min
